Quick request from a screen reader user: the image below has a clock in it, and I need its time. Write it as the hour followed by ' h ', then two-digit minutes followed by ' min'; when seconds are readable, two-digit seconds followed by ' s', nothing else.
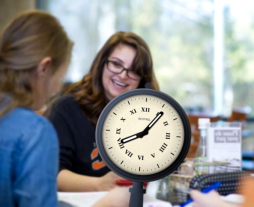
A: 8 h 06 min
